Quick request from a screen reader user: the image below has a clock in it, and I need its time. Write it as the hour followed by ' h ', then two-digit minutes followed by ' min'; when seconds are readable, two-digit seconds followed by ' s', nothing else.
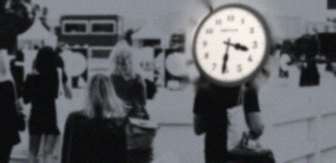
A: 3 h 31 min
